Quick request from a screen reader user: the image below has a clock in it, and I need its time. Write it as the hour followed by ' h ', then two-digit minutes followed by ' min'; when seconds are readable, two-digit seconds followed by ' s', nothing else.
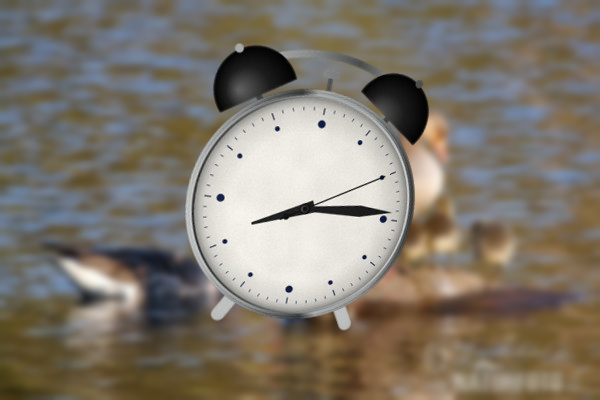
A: 8 h 14 min 10 s
